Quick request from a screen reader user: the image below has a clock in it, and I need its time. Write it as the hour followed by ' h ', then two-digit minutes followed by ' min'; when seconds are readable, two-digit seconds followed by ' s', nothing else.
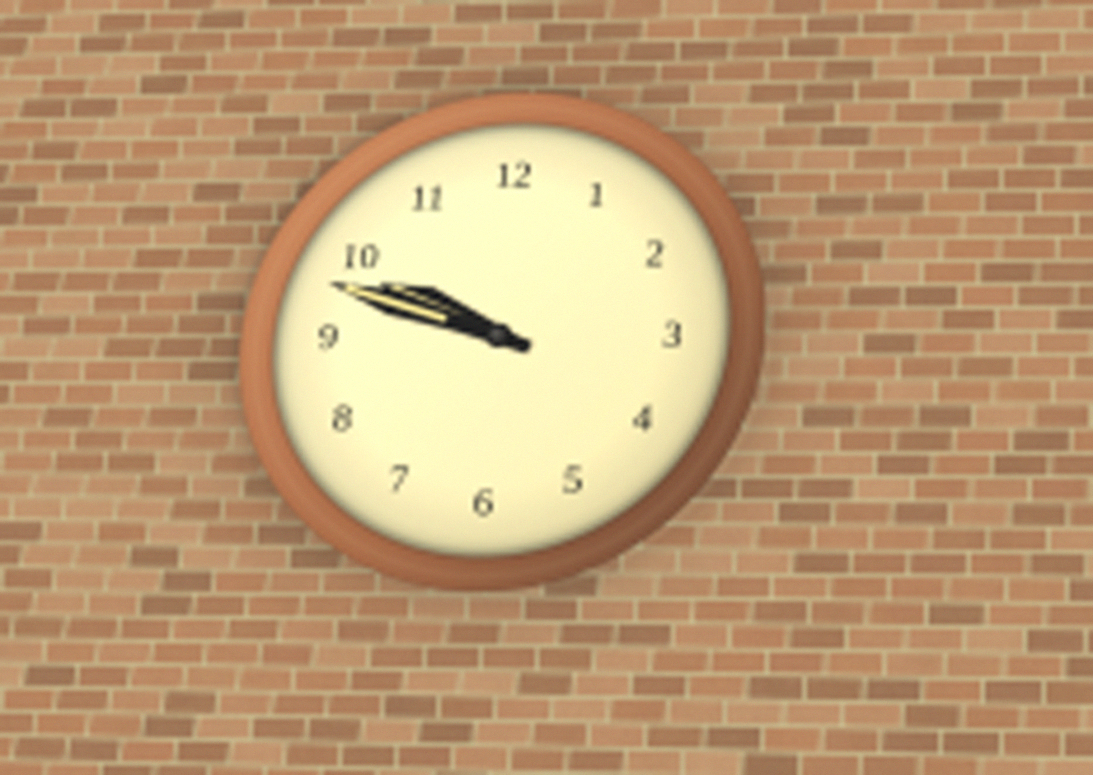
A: 9 h 48 min
